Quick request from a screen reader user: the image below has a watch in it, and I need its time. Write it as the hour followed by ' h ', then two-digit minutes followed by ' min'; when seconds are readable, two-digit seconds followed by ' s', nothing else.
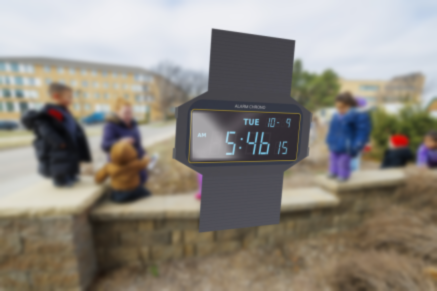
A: 5 h 46 min 15 s
